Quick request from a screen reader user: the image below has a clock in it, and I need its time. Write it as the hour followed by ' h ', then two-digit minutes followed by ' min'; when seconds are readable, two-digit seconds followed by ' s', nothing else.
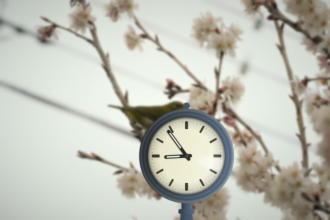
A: 8 h 54 min
